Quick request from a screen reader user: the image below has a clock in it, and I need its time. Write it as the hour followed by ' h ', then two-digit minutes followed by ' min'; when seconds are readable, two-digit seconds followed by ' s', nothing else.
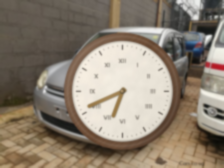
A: 6 h 41 min
